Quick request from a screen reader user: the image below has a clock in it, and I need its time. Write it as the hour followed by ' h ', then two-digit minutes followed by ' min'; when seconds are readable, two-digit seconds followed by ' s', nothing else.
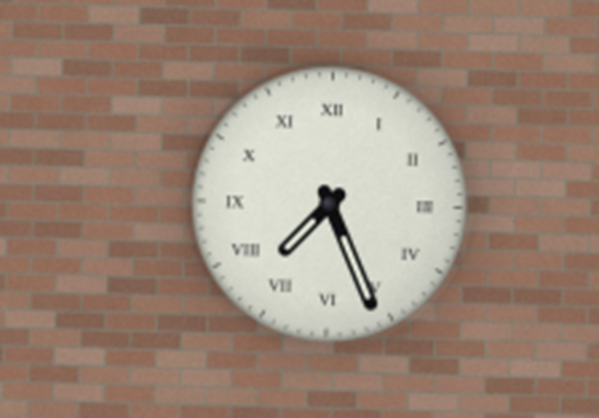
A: 7 h 26 min
